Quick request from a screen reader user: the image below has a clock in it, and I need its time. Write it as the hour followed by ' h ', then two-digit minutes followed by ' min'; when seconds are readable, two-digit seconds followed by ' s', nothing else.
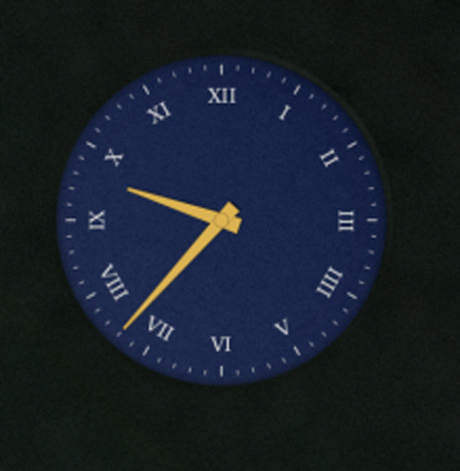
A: 9 h 37 min
